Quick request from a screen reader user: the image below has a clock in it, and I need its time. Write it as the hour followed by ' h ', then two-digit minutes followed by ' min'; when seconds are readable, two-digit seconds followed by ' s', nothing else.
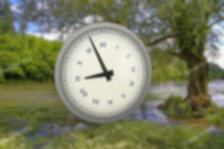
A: 8 h 57 min
